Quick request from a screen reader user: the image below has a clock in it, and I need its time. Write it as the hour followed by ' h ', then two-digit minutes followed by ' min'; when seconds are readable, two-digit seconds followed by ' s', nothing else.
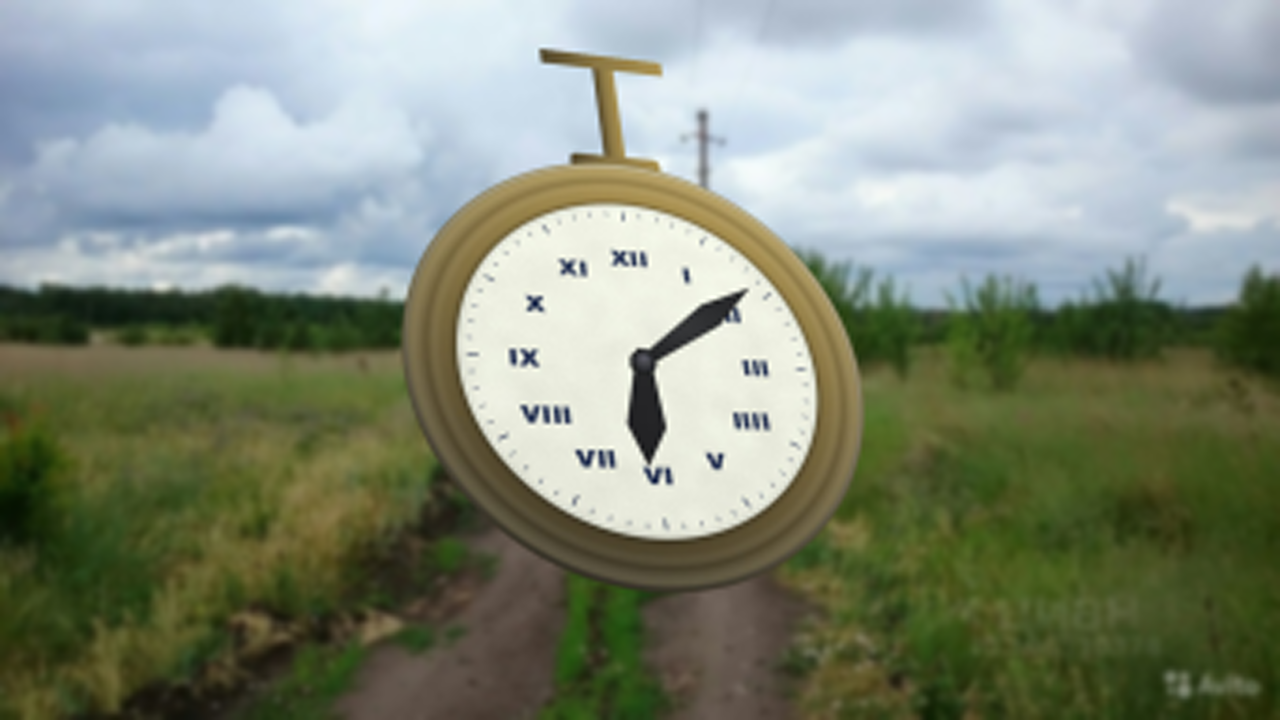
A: 6 h 09 min
